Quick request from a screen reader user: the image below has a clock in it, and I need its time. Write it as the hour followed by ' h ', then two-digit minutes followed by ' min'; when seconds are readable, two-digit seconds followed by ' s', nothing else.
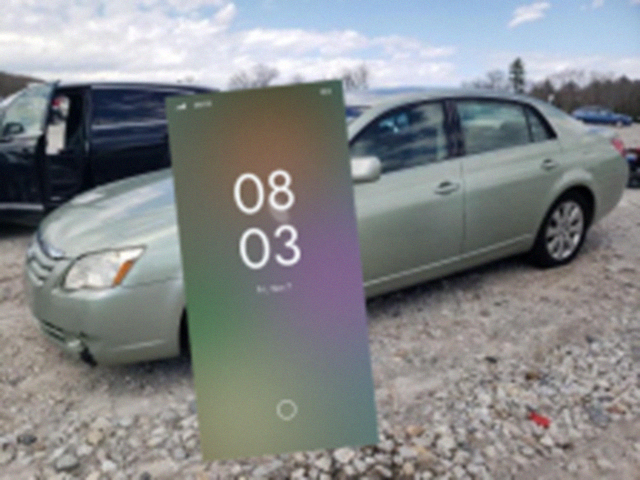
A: 8 h 03 min
